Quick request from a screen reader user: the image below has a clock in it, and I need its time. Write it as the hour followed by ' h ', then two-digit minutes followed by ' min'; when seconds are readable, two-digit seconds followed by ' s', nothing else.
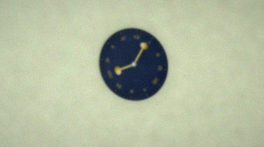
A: 8 h 04 min
